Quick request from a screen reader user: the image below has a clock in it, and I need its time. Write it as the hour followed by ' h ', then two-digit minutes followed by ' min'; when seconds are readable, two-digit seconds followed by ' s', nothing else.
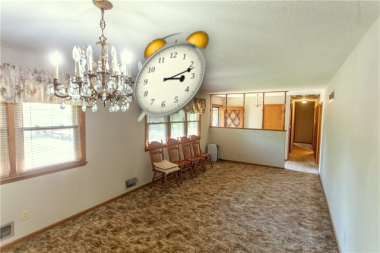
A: 3 h 12 min
